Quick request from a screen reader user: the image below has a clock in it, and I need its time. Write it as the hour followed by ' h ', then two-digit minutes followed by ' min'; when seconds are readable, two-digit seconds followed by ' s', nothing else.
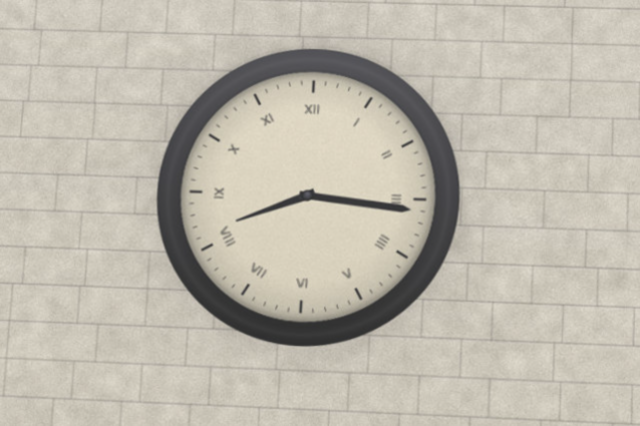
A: 8 h 16 min
